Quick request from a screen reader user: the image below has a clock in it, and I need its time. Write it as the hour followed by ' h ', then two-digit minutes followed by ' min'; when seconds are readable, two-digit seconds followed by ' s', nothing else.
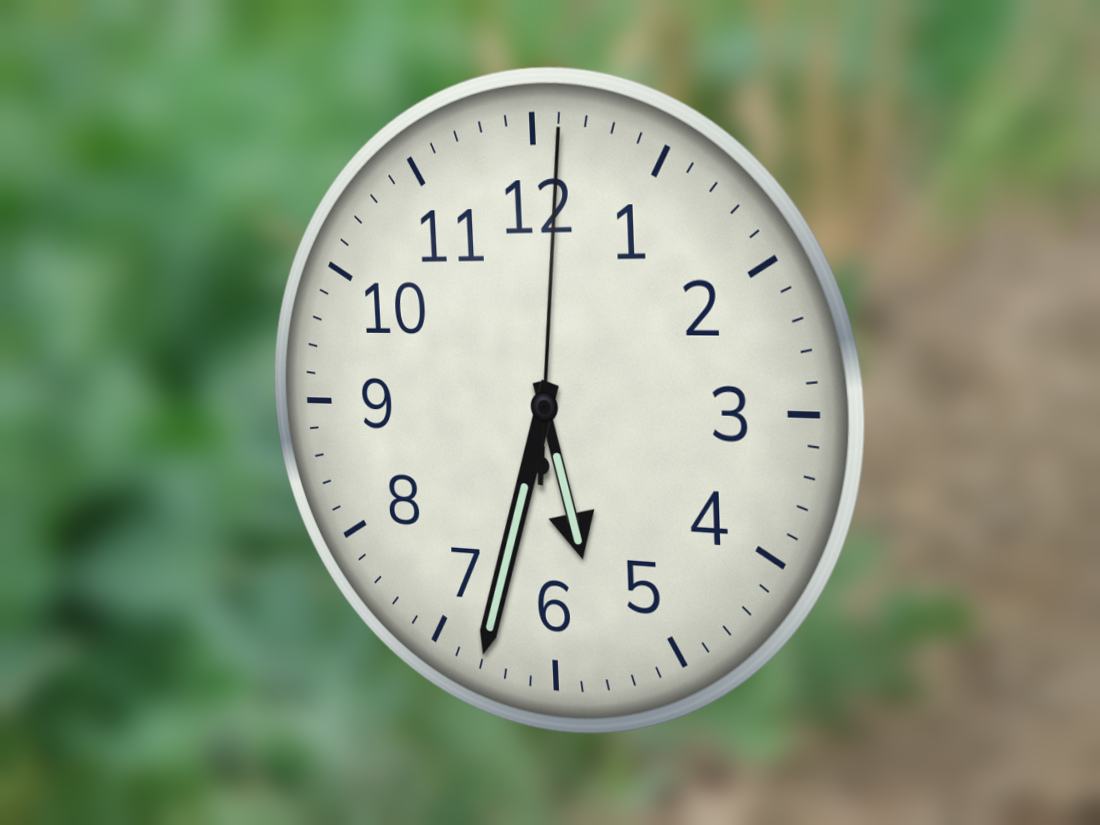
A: 5 h 33 min 01 s
